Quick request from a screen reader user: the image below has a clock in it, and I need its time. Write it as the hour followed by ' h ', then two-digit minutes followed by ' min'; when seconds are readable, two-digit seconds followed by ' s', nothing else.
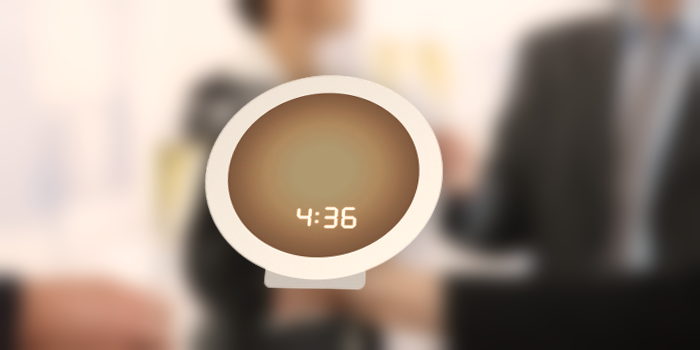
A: 4 h 36 min
